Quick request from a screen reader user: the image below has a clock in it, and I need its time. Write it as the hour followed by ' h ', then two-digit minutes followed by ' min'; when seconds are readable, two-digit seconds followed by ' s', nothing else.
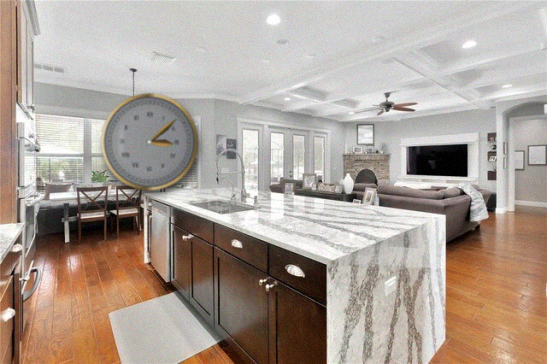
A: 3 h 08 min
